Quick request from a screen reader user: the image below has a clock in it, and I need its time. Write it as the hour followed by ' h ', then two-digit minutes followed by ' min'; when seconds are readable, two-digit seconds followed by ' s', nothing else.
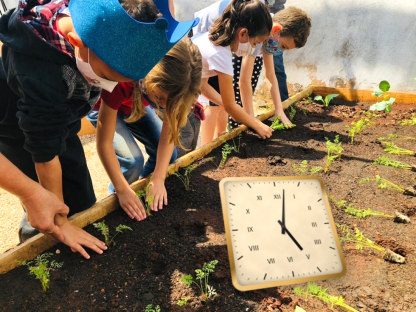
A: 5 h 02 min
